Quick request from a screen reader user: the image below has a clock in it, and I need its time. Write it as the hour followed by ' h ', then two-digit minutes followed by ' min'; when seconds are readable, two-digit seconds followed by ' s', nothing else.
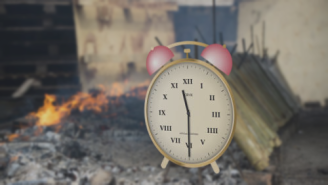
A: 11 h 30 min
